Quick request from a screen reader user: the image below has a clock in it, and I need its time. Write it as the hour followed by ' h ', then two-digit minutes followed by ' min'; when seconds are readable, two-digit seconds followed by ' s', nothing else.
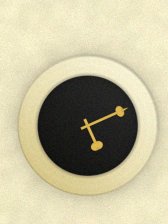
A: 5 h 11 min
